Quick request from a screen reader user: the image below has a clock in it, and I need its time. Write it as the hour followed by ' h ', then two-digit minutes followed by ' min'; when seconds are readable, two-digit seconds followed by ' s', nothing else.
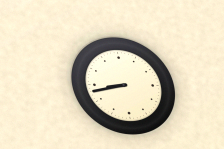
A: 8 h 43 min
